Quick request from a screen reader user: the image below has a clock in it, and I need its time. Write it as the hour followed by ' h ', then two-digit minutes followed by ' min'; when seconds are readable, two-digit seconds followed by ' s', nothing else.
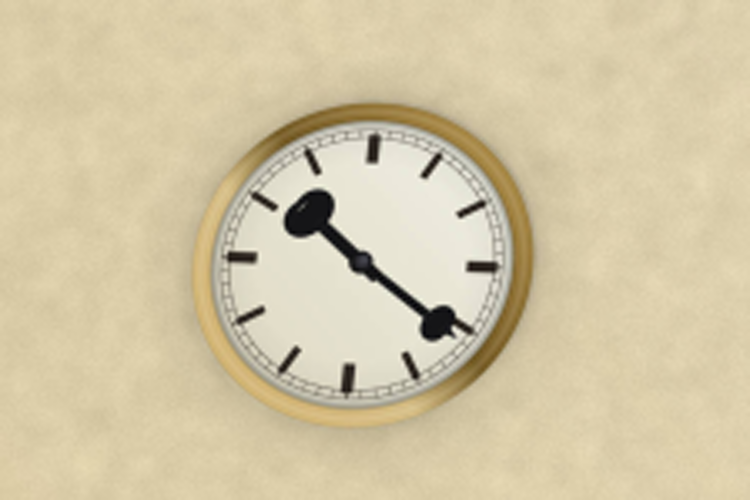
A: 10 h 21 min
